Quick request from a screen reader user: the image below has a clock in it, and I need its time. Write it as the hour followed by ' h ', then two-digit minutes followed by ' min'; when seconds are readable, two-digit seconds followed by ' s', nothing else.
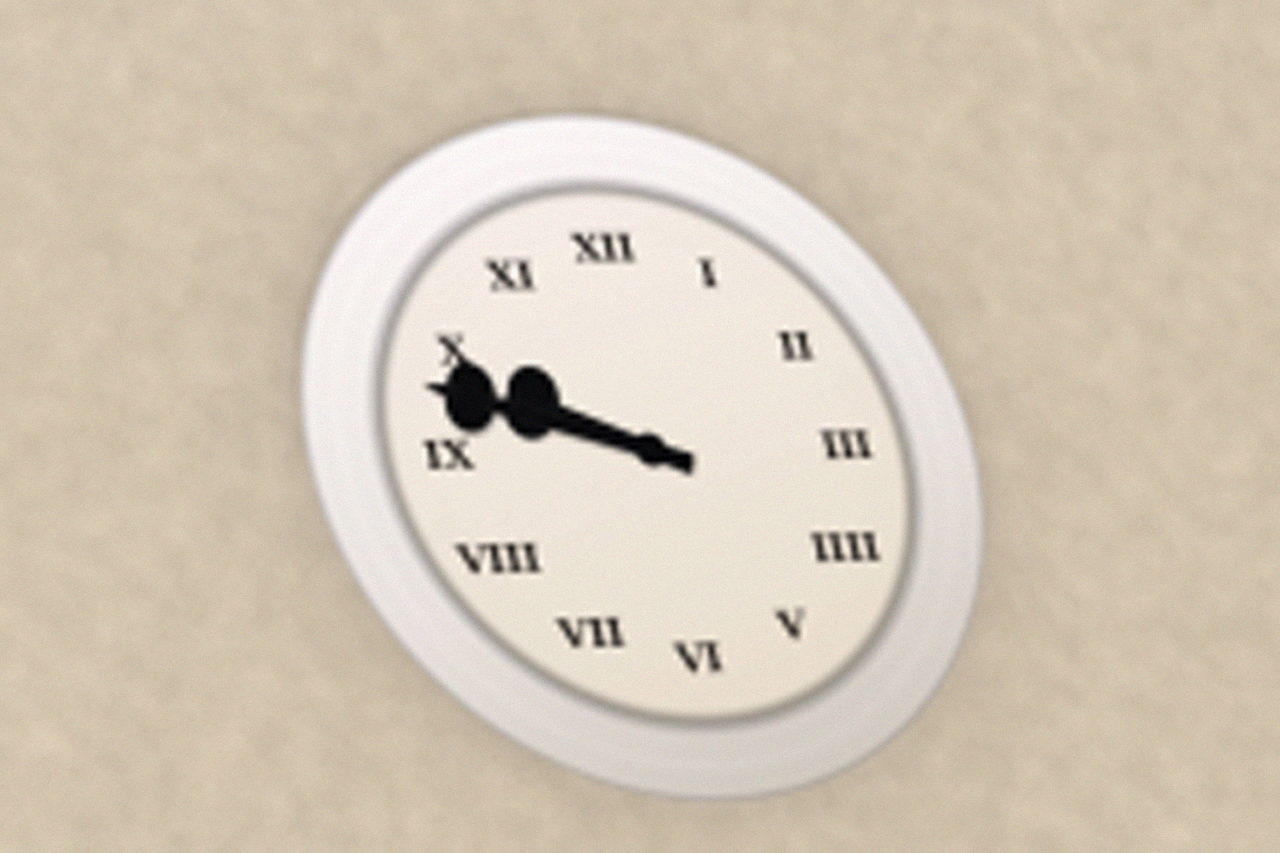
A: 9 h 48 min
